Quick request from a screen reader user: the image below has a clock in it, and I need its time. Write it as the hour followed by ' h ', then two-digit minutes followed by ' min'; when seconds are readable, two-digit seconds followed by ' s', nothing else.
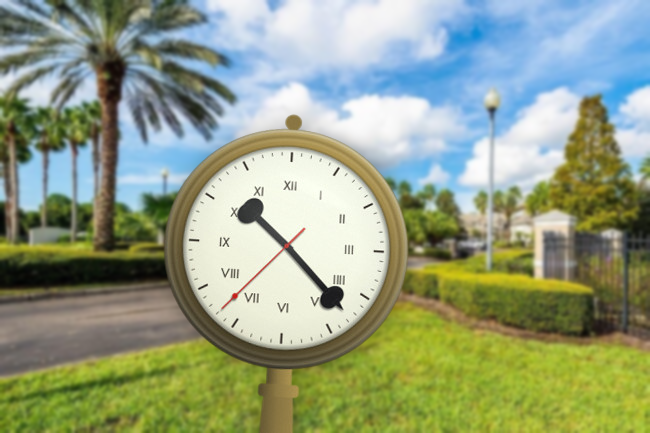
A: 10 h 22 min 37 s
